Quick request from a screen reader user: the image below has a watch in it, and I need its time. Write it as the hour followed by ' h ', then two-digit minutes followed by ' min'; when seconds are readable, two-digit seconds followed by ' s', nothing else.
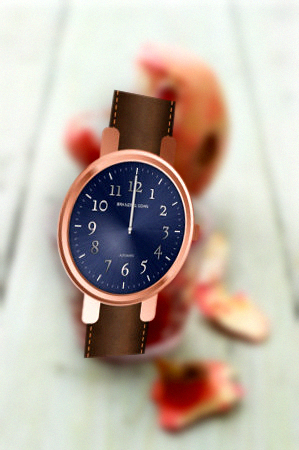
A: 12 h 00 min
